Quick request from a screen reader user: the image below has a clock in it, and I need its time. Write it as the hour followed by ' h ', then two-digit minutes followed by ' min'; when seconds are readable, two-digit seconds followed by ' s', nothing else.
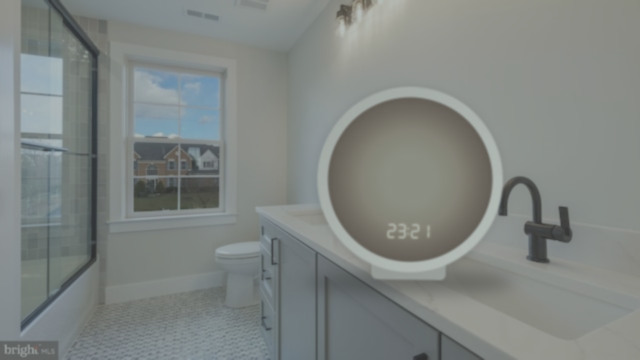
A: 23 h 21 min
